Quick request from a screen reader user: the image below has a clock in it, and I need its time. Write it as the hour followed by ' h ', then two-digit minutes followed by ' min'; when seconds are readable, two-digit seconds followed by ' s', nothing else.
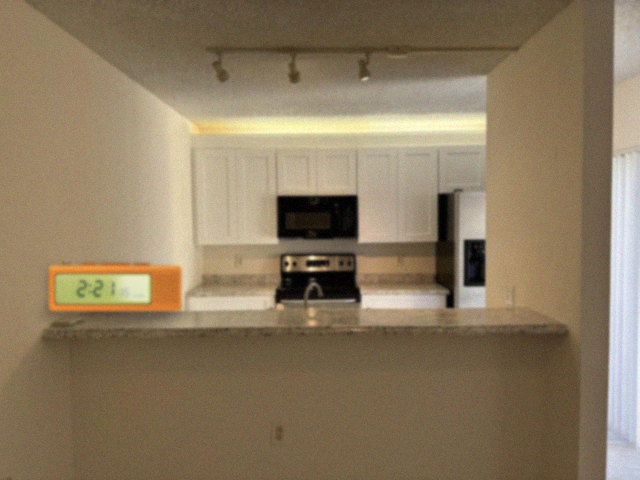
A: 2 h 21 min
